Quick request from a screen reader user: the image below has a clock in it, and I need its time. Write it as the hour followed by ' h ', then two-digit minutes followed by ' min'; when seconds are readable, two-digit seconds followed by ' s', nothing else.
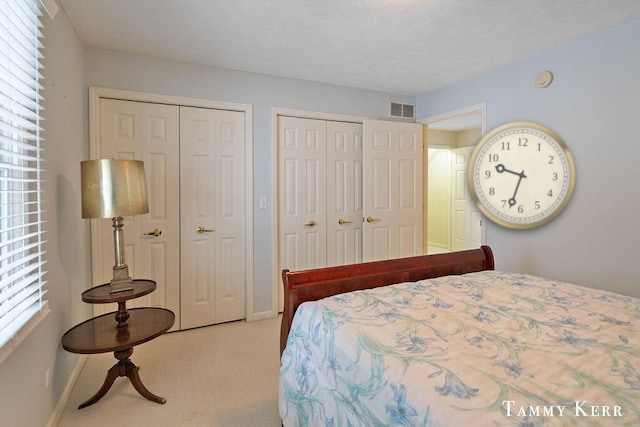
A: 9 h 33 min
